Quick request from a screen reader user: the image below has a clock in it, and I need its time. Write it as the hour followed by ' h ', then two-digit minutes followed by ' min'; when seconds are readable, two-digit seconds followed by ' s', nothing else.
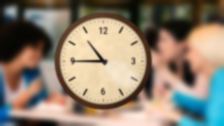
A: 10 h 45 min
